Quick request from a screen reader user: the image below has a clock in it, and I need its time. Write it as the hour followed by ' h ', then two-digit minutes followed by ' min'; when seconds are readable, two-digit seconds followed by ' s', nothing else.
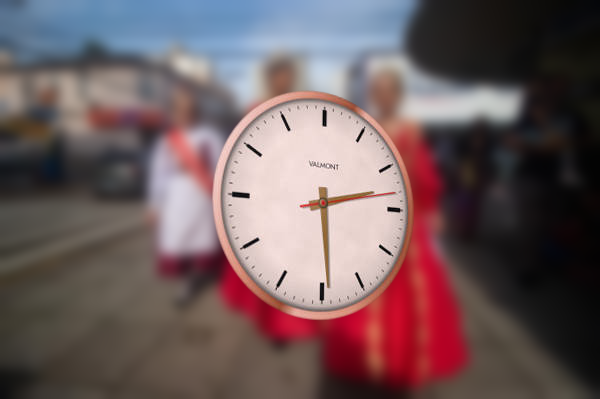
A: 2 h 29 min 13 s
